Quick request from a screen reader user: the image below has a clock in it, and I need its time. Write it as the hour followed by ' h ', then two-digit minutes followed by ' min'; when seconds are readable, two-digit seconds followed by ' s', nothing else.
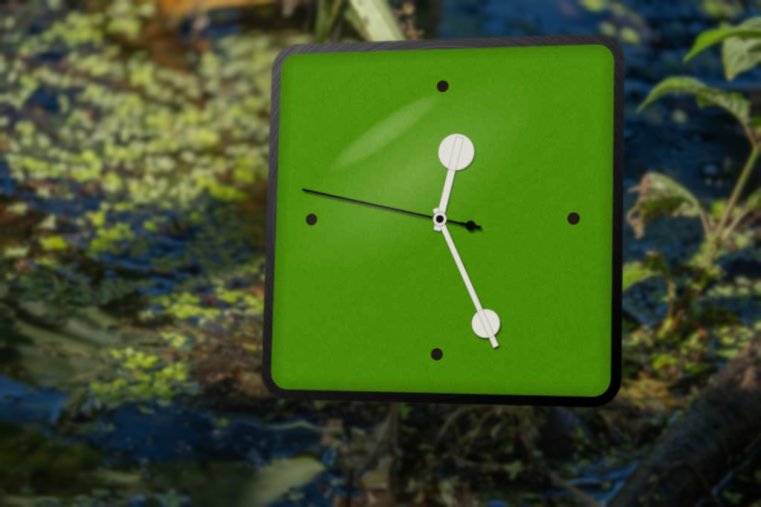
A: 12 h 25 min 47 s
